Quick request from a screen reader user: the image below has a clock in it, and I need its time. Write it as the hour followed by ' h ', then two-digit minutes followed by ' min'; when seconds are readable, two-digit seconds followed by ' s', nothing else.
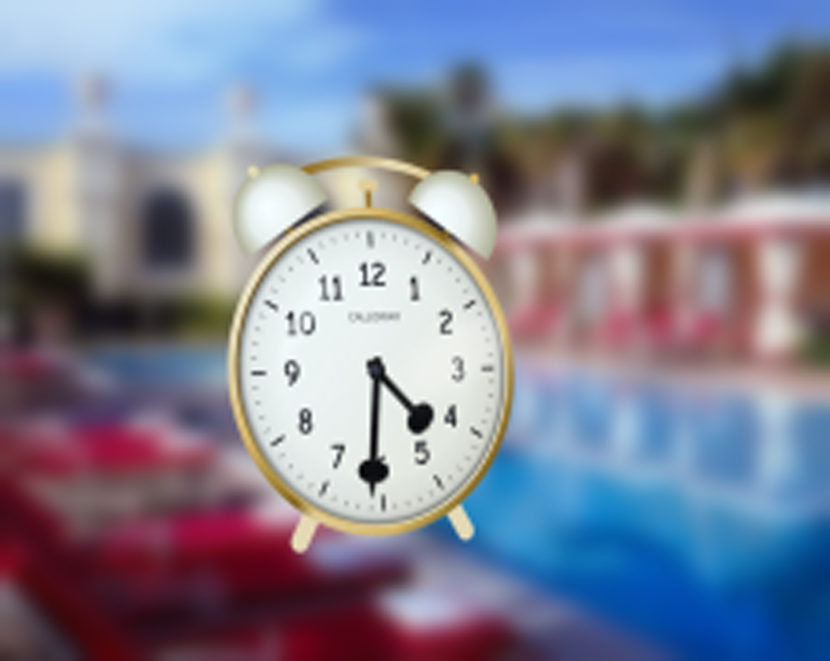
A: 4 h 31 min
